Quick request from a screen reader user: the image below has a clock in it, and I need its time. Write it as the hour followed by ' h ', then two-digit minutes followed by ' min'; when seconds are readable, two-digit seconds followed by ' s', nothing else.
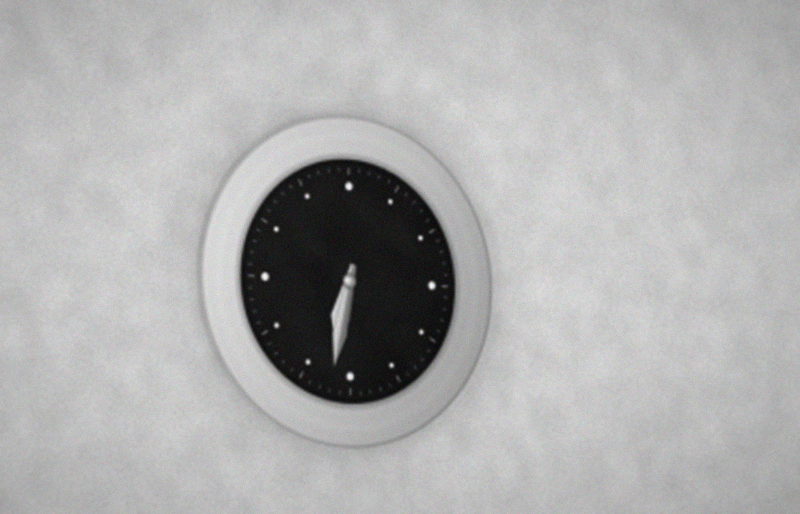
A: 6 h 32 min
